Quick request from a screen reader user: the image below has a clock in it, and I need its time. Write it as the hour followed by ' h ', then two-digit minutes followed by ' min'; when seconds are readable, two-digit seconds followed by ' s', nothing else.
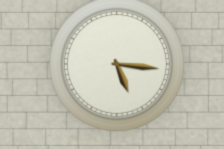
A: 5 h 16 min
